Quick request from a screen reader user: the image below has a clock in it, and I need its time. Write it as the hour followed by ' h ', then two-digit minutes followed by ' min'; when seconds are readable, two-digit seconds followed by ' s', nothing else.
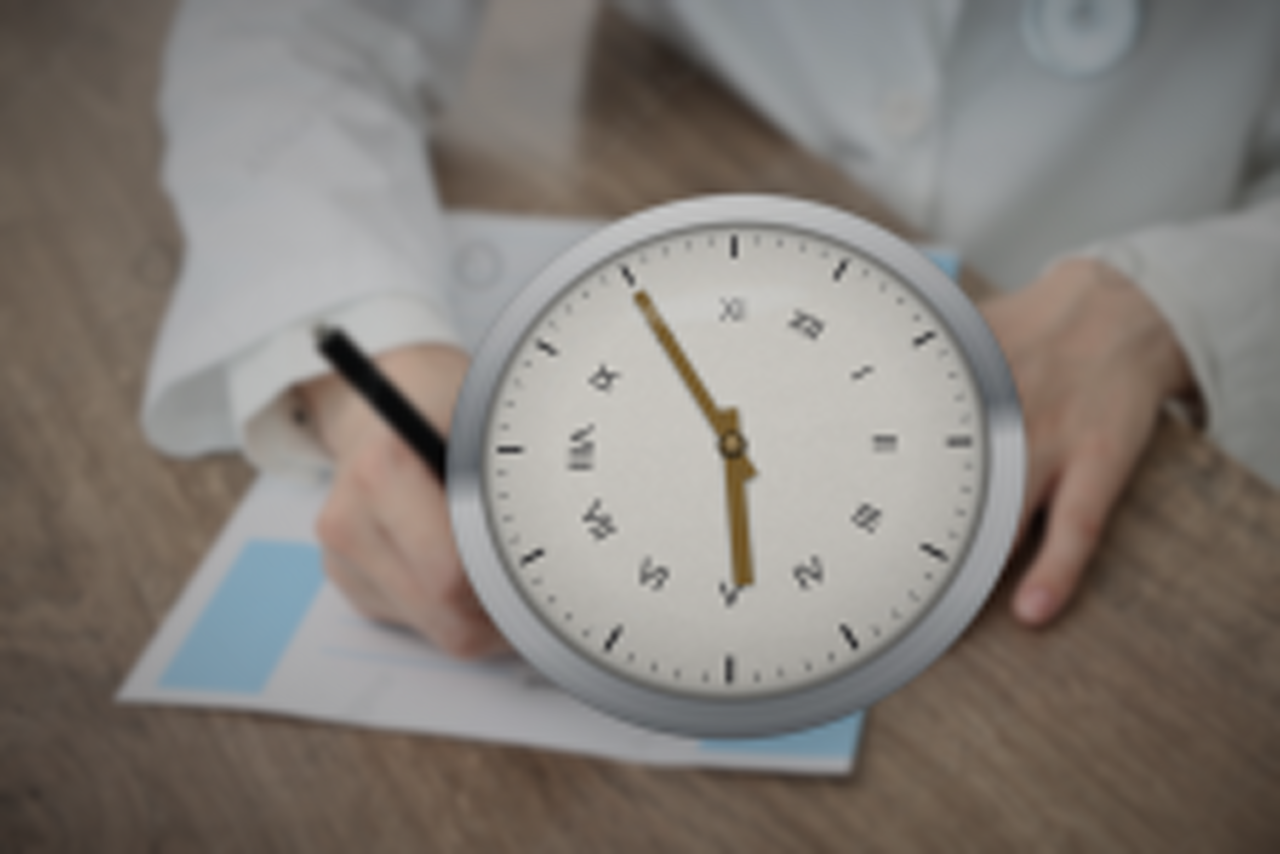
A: 4 h 50 min
